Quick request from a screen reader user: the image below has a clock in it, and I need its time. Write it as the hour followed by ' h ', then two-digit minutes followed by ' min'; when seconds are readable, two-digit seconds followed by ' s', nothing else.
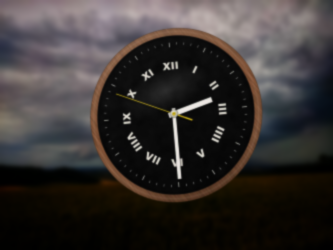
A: 2 h 29 min 49 s
